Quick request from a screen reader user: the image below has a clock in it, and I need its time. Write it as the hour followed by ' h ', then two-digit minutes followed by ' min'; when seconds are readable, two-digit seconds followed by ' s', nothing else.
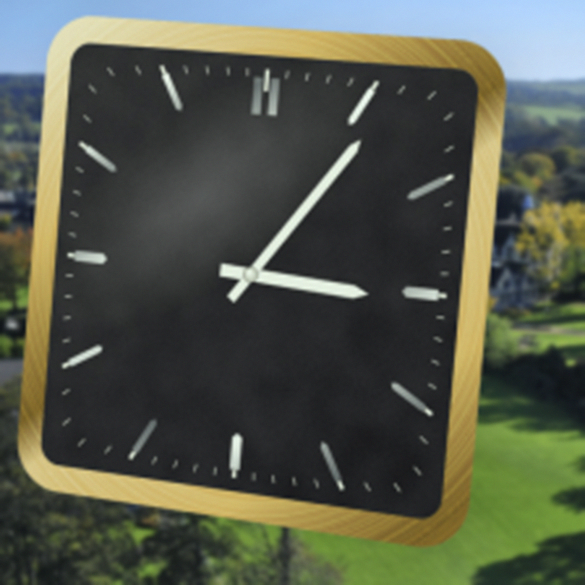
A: 3 h 06 min
